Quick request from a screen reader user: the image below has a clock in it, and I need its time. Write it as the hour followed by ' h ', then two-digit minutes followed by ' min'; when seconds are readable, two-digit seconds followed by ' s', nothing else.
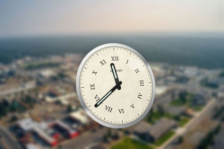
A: 11 h 39 min
